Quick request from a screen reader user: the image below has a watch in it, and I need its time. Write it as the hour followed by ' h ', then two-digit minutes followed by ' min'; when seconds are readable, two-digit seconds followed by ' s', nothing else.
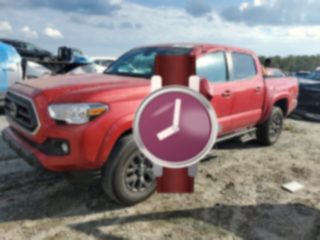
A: 8 h 01 min
